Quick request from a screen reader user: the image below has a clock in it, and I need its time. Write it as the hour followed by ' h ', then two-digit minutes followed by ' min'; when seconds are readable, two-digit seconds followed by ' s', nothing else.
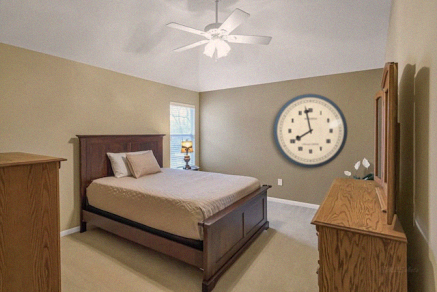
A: 7 h 58 min
